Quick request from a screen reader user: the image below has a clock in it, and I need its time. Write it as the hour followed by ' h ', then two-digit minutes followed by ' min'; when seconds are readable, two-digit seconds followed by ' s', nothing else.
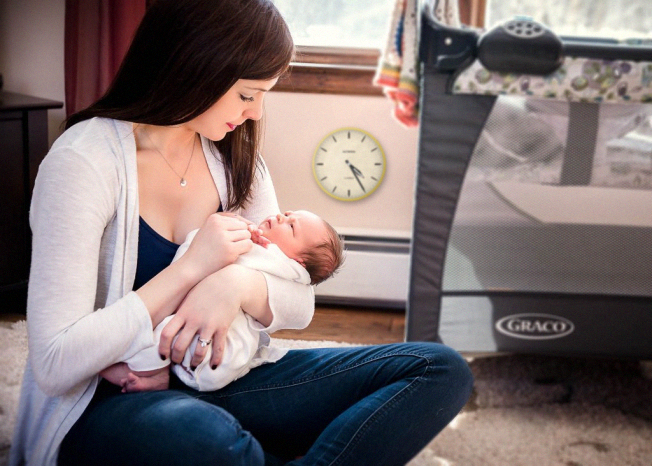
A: 4 h 25 min
